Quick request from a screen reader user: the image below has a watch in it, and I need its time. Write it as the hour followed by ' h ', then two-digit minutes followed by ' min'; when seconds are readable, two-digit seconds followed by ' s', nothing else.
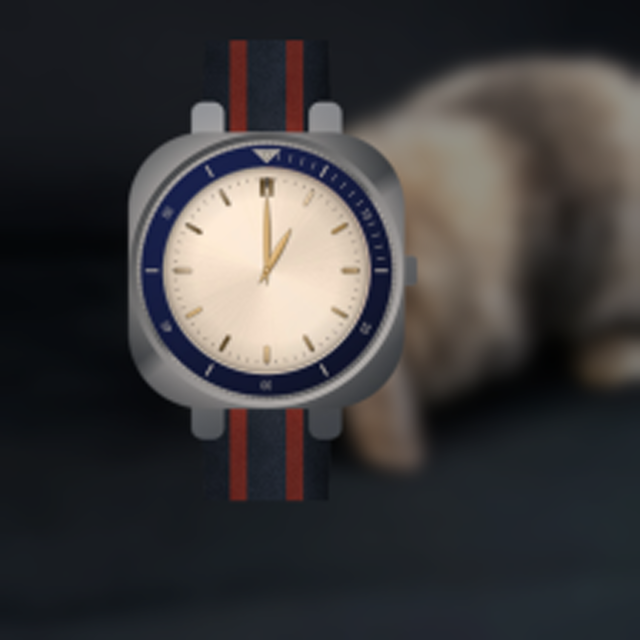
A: 1 h 00 min
